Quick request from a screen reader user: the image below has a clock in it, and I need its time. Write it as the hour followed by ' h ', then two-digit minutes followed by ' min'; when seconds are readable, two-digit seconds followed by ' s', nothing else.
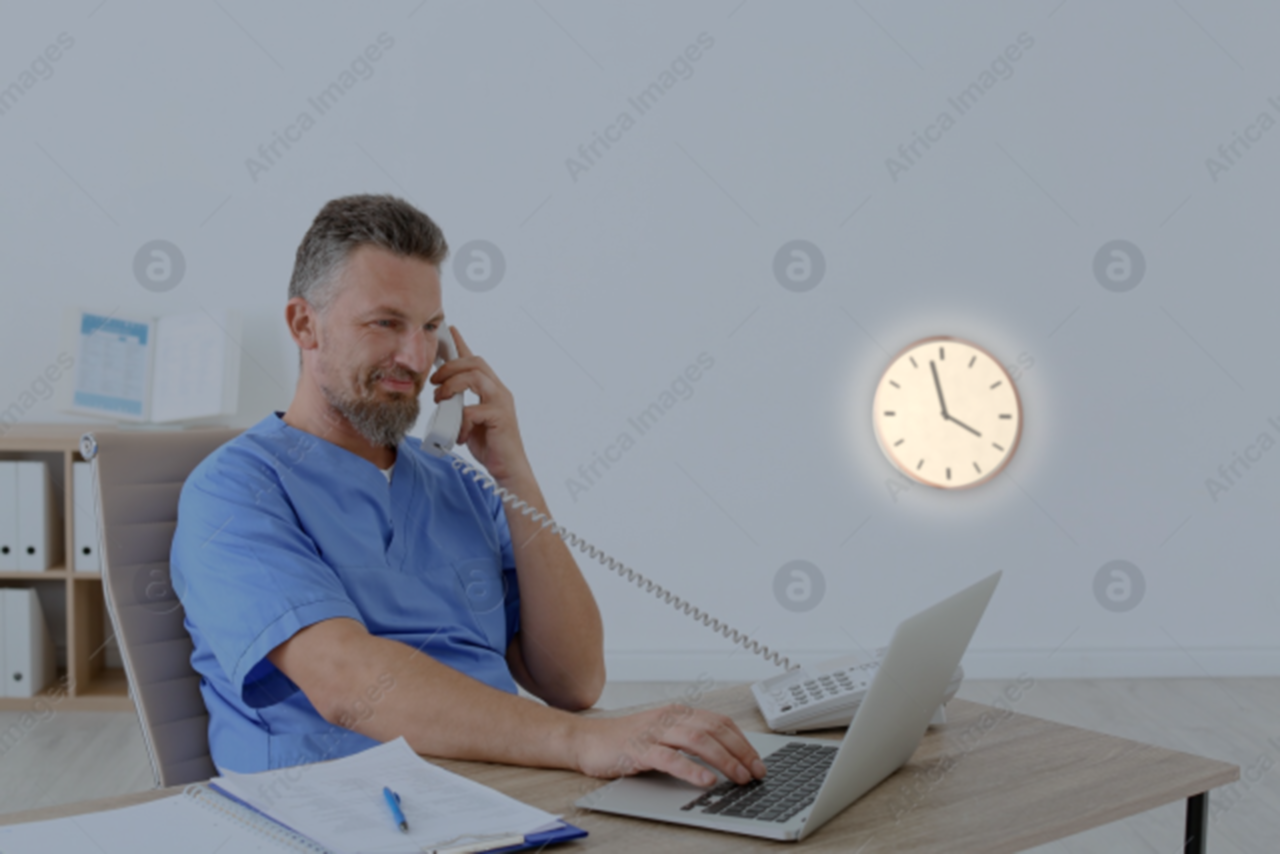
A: 3 h 58 min
